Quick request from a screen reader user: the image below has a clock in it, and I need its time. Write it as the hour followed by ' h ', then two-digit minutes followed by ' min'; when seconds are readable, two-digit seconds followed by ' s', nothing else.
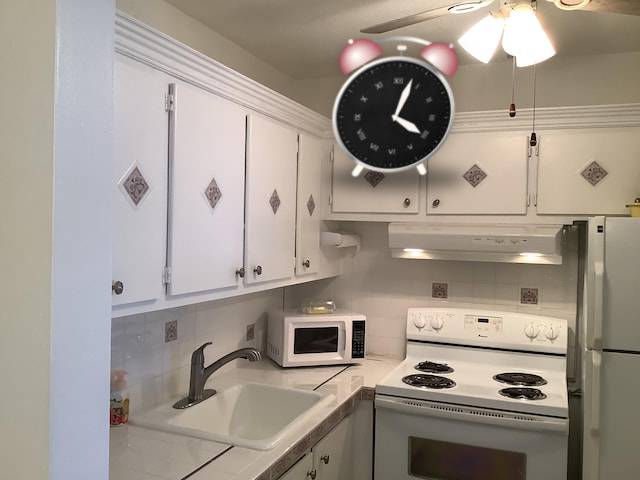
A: 4 h 03 min
